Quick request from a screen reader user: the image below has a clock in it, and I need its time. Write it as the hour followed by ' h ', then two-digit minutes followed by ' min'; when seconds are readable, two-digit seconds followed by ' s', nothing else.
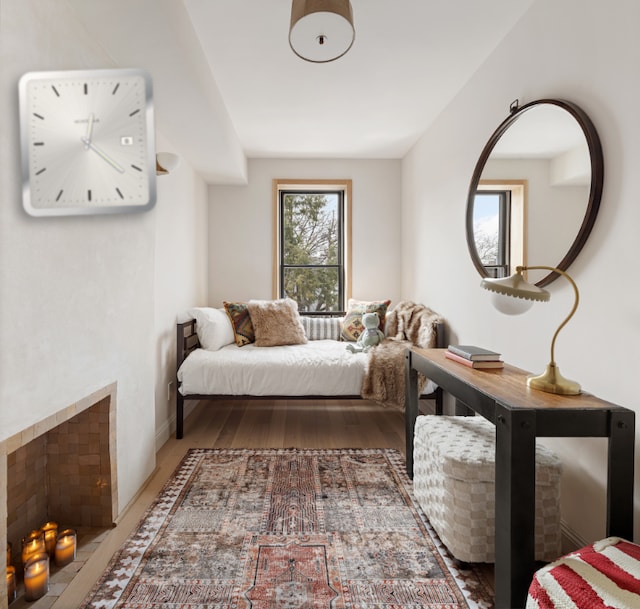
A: 12 h 22 min
